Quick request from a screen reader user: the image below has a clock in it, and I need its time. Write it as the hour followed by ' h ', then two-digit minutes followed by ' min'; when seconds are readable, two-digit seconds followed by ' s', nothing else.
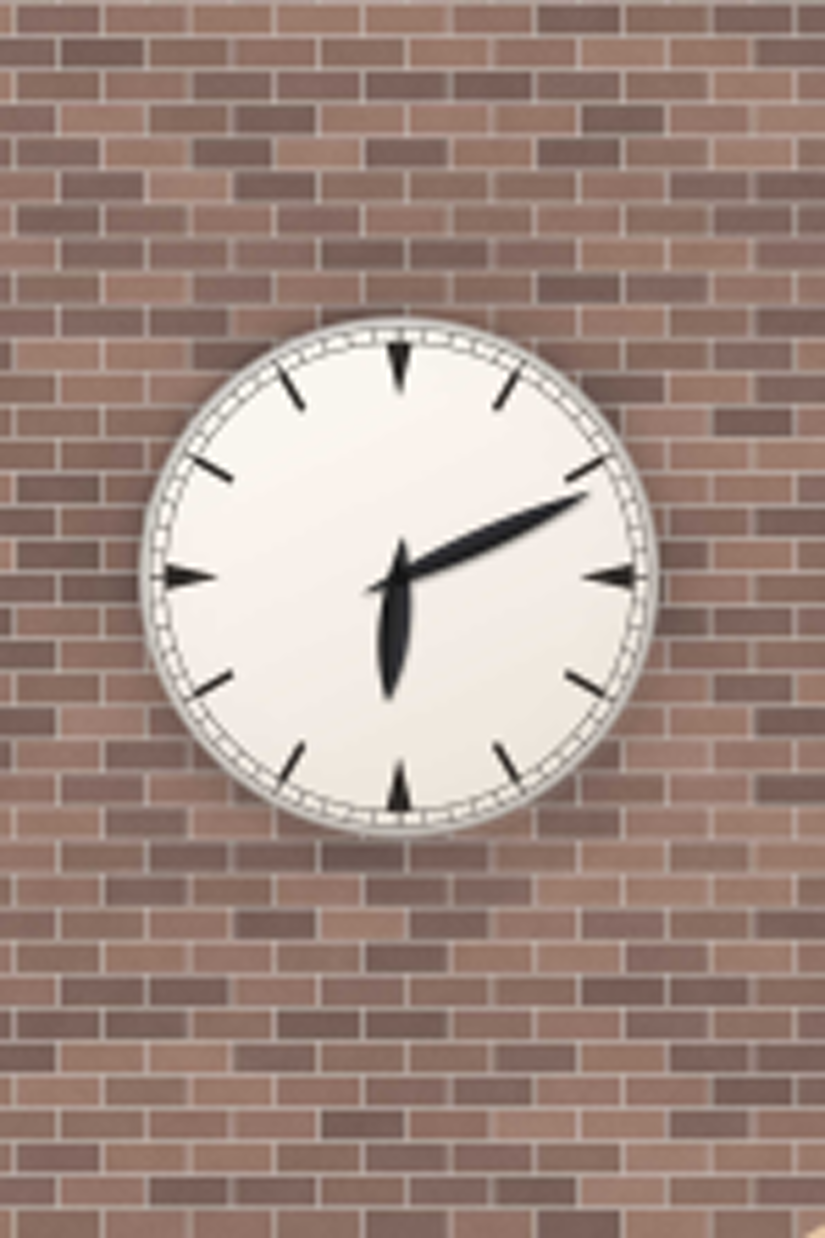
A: 6 h 11 min
